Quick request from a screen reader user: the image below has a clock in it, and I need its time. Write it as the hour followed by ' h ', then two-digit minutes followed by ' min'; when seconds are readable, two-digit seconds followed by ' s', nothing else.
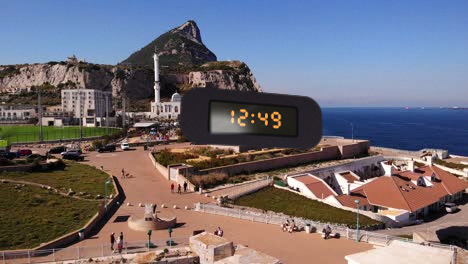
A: 12 h 49 min
